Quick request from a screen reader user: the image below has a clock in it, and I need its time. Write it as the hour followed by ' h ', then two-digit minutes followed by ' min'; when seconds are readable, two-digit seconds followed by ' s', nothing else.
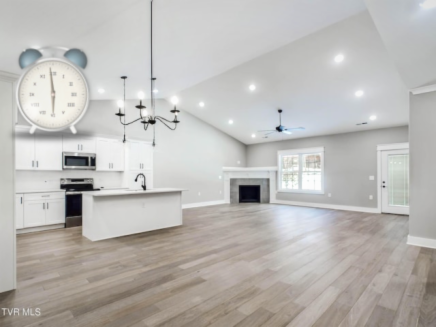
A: 5 h 59 min
